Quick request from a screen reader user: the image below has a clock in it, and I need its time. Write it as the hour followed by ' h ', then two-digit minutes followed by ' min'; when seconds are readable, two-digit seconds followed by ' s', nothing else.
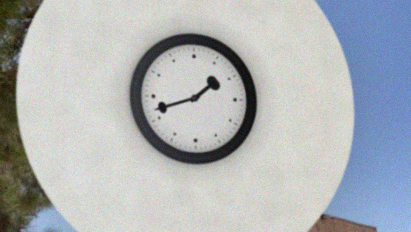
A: 1 h 42 min
